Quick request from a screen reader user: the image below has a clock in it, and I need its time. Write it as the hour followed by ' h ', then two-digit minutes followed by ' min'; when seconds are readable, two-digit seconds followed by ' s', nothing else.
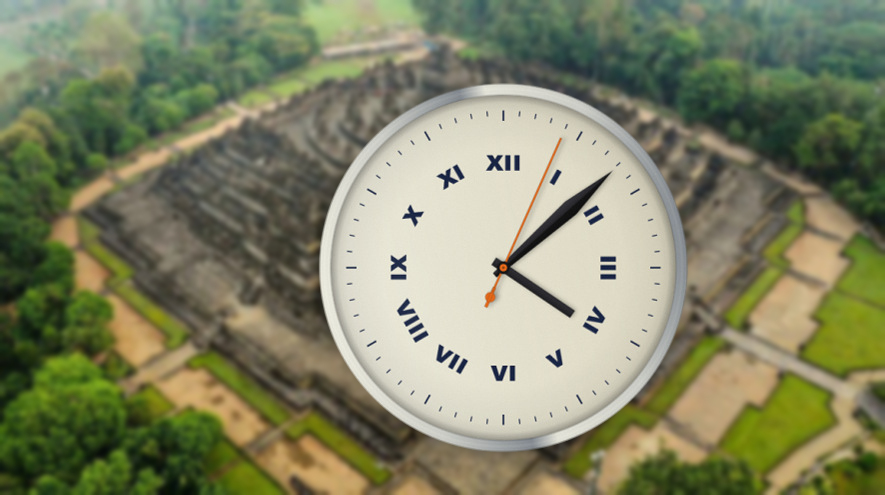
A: 4 h 08 min 04 s
